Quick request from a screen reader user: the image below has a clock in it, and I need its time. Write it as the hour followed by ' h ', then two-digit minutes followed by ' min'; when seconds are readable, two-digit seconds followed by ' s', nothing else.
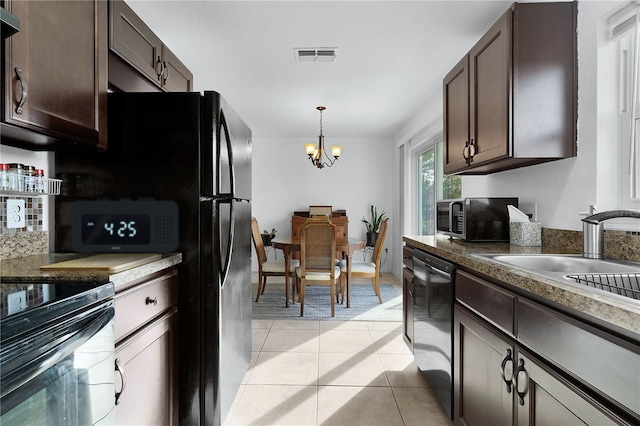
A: 4 h 25 min
